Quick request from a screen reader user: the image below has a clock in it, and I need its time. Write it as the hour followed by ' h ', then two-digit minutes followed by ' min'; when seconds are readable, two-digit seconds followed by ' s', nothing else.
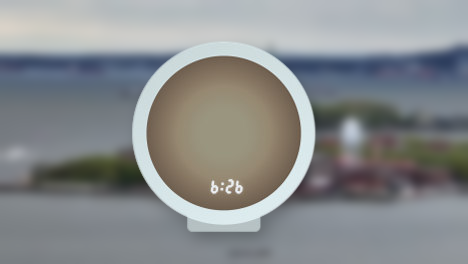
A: 6 h 26 min
